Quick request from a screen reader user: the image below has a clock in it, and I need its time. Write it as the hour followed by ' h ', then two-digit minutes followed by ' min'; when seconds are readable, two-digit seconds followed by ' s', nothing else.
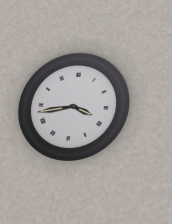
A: 3 h 43 min
